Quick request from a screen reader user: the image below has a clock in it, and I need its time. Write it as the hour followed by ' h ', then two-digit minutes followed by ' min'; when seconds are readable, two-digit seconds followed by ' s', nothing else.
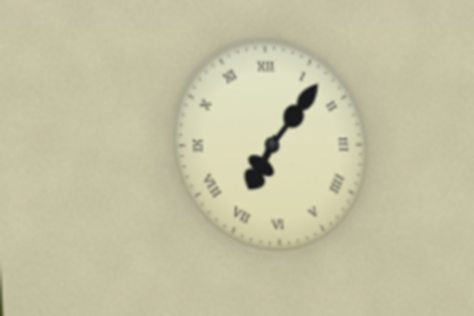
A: 7 h 07 min
